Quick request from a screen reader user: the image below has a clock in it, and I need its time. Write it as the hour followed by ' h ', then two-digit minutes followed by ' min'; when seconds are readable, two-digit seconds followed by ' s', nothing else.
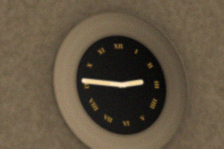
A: 2 h 46 min
